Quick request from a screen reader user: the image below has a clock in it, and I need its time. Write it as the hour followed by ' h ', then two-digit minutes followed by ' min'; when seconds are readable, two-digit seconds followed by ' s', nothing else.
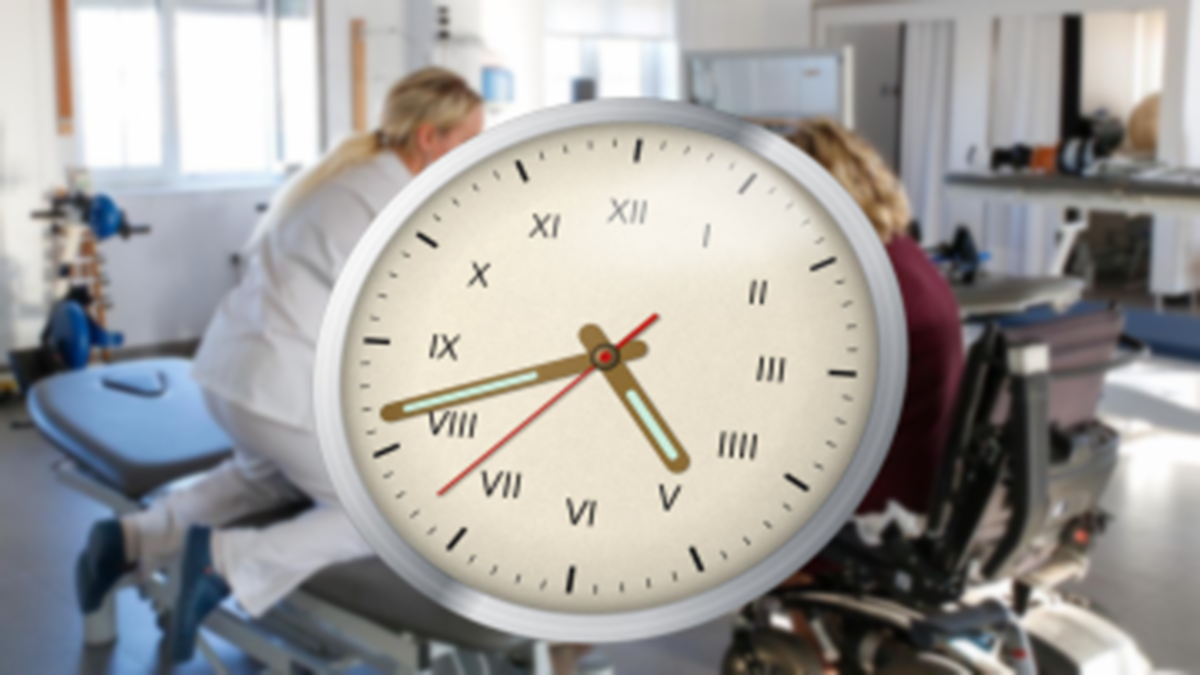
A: 4 h 41 min 37 s
